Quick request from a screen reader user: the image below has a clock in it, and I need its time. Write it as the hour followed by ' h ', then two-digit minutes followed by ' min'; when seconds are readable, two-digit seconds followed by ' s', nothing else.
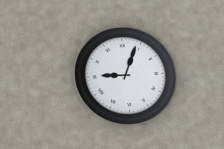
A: 9 h 04 min
